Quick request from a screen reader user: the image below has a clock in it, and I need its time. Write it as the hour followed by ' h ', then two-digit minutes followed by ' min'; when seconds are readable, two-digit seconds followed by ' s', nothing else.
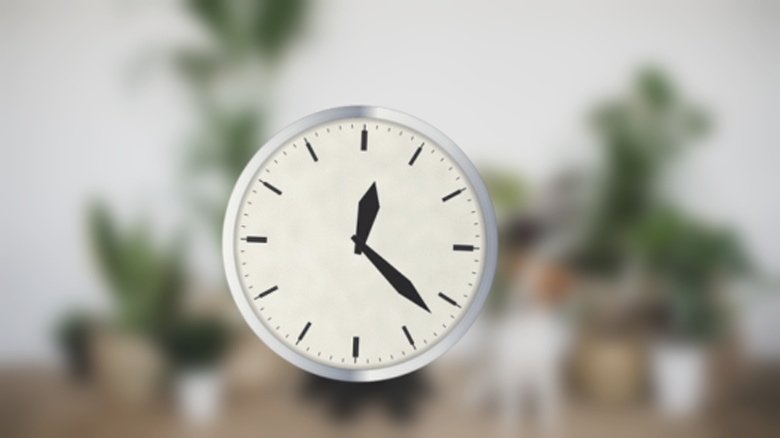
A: 12 h 22 min
